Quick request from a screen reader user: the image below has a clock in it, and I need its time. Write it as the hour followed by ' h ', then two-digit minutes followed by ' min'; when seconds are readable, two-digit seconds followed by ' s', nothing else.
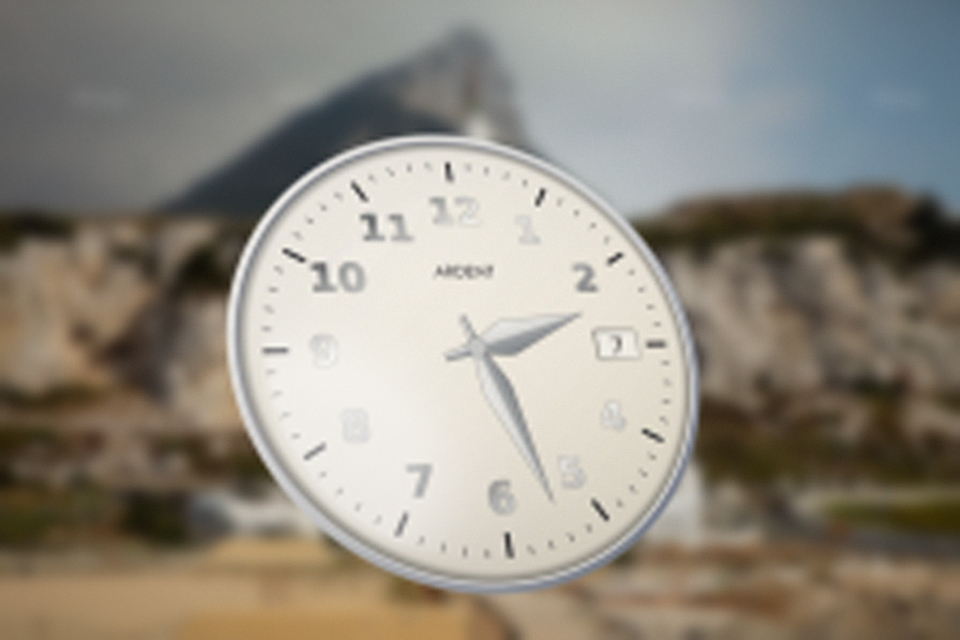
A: 2 h 27 min
